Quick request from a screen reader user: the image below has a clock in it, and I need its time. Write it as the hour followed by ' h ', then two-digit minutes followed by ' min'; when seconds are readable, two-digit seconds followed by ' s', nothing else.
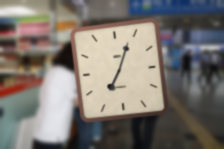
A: 7 h 04 min
